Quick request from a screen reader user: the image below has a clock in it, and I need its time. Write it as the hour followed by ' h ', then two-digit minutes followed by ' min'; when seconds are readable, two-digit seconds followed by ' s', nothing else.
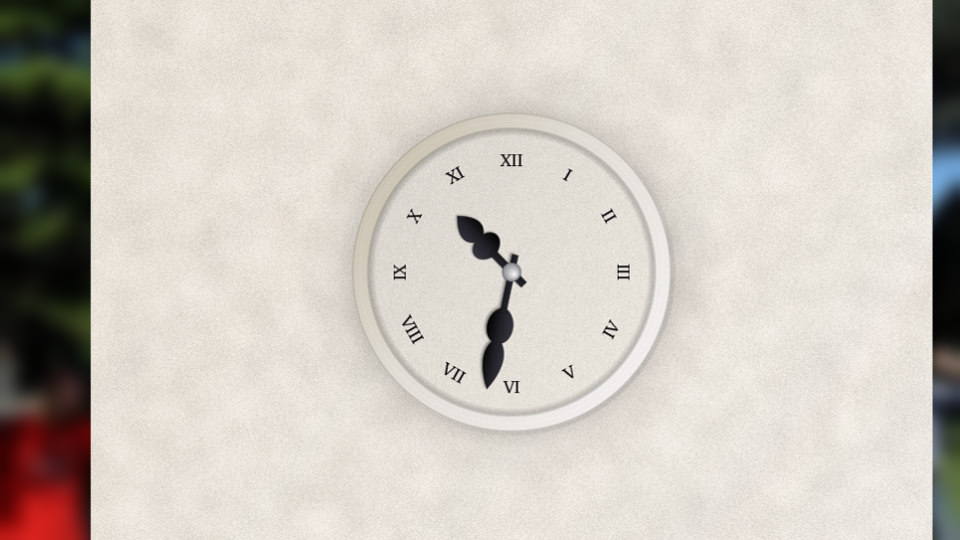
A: 10 h 32 min
